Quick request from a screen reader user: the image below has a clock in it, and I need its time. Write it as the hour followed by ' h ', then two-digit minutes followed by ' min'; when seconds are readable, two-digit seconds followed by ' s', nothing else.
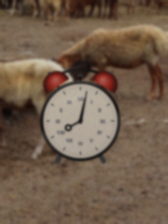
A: 8 h 02 min
